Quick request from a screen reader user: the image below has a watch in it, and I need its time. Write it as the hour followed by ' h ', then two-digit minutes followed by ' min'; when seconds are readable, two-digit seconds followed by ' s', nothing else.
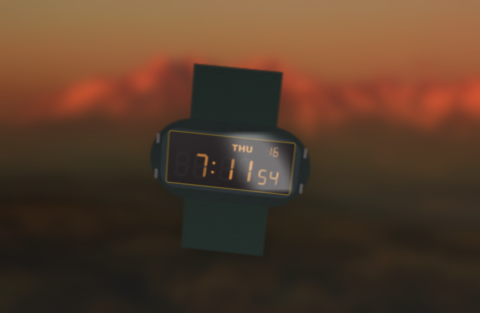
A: 7 h 11 min 54 s
